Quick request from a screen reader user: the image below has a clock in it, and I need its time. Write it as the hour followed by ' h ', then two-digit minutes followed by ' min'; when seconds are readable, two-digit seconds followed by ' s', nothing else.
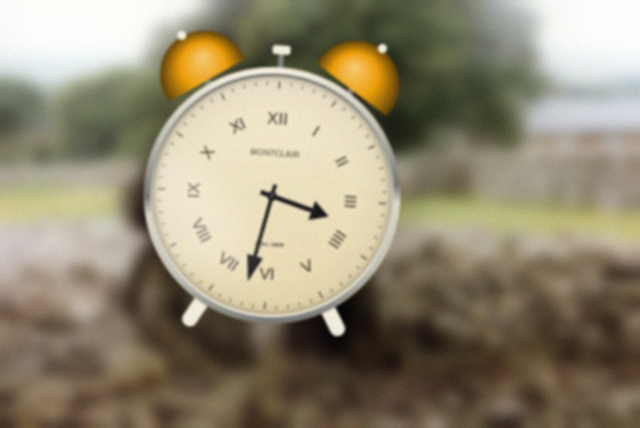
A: 3 h 32 min
